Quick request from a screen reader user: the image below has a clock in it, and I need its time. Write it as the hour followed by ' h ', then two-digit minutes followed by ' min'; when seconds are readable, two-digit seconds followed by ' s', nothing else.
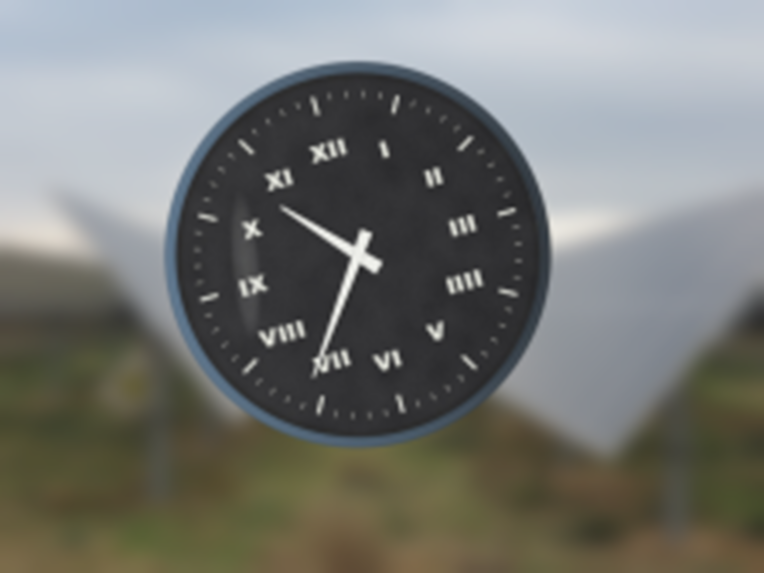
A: 10 h 36 min
